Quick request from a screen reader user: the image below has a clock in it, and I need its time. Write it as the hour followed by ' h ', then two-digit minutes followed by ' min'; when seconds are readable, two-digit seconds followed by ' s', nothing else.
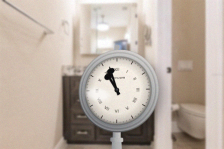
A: 10 h 57 min
